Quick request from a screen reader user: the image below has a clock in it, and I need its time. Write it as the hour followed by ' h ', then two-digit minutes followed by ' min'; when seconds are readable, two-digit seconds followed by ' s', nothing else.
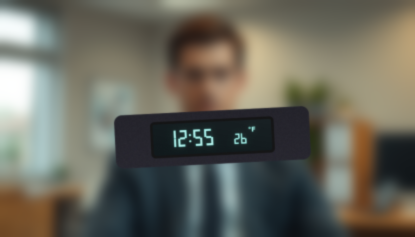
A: 12 h 55 min
